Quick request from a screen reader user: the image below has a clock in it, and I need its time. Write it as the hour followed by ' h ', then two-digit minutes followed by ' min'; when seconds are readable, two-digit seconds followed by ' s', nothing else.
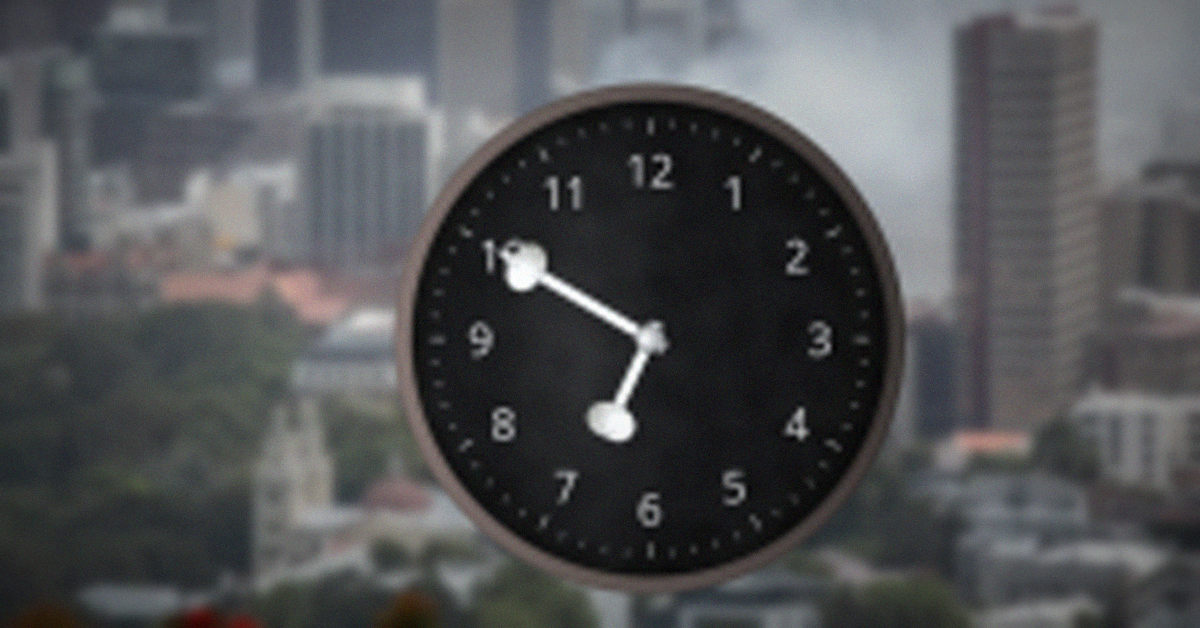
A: 6 h 50 min
